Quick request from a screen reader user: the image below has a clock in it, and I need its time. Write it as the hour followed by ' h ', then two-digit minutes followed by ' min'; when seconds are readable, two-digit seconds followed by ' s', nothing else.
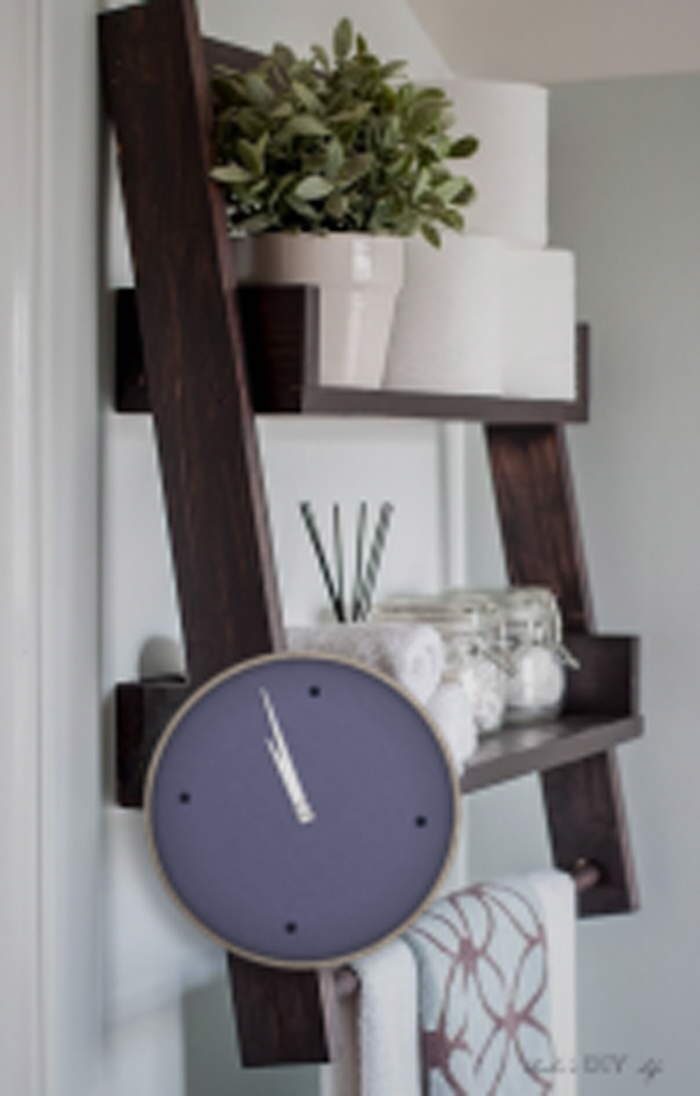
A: 10 h 56 min
